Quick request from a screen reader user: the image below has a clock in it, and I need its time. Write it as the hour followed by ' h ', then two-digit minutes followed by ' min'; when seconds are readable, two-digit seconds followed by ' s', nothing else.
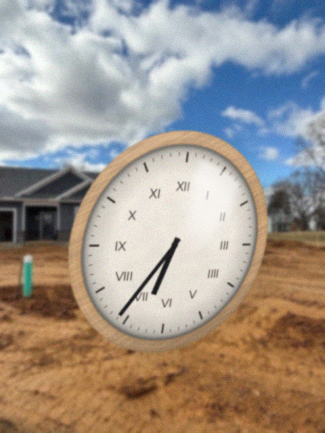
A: 6 h 36 min
